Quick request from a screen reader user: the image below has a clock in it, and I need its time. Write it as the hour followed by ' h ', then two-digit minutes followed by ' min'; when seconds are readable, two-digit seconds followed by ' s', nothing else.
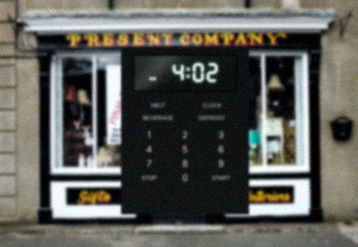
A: 4 h 02 min
